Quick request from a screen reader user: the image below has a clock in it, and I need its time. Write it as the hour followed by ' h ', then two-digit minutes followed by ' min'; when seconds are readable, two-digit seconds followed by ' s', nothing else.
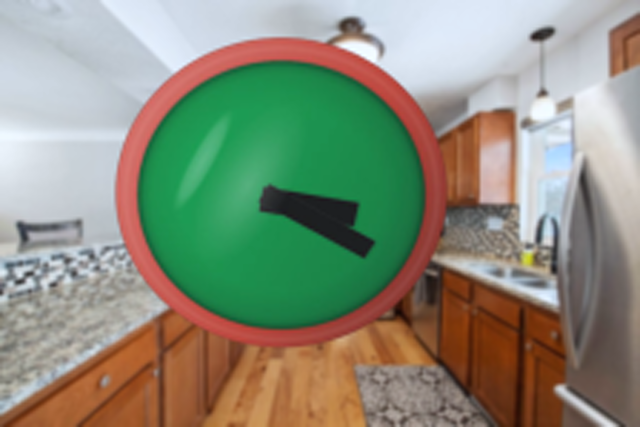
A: 3 h 20 min
